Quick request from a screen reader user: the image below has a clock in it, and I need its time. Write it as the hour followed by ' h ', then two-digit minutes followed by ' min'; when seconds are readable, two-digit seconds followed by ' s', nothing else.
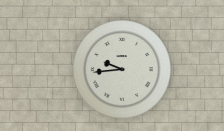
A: 9 h 44 min
